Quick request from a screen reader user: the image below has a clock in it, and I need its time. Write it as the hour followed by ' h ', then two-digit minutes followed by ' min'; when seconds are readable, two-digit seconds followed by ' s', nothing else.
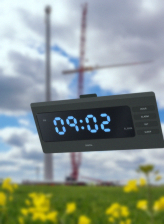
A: 9 h 02 min
